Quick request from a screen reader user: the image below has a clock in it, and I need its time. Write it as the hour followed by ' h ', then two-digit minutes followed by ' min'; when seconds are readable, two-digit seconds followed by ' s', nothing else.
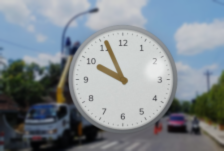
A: 9 h 56 min
